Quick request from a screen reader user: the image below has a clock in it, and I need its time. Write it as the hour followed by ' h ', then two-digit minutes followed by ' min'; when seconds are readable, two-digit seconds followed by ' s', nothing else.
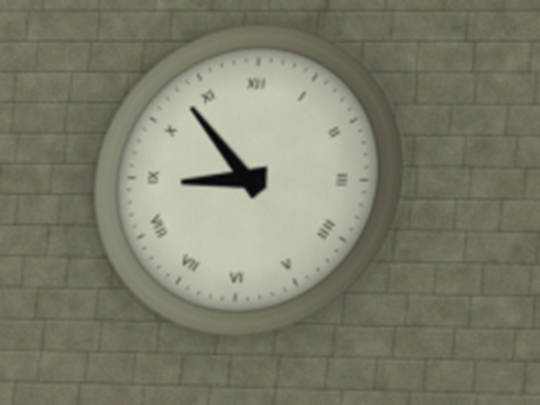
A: 8 h 53 min
